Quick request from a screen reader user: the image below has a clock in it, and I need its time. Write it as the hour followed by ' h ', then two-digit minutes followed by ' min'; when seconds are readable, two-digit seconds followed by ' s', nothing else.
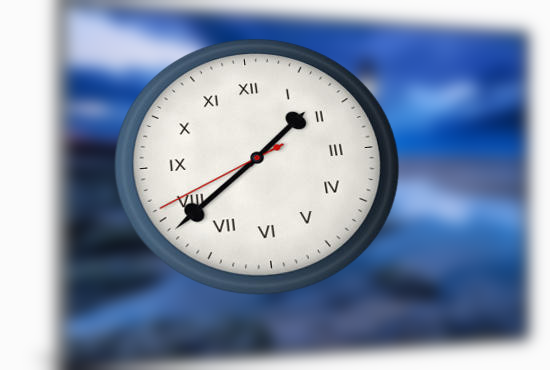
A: 1 h 38 min 41 s
